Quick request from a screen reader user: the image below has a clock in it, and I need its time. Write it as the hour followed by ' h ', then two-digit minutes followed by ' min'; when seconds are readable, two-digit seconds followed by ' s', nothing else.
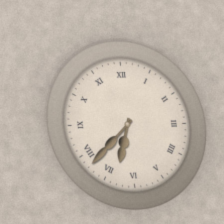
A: 6 h 38 min
